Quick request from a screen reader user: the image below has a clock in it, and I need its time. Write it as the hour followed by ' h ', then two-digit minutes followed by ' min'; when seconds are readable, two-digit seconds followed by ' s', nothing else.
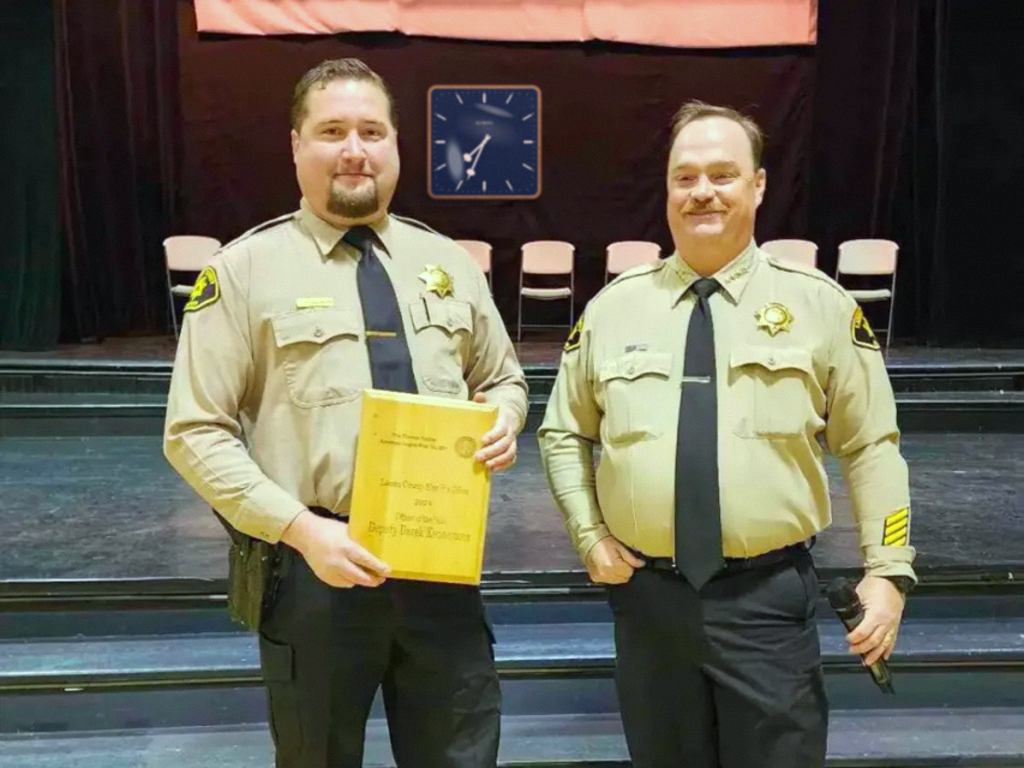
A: 7 h 34 min
